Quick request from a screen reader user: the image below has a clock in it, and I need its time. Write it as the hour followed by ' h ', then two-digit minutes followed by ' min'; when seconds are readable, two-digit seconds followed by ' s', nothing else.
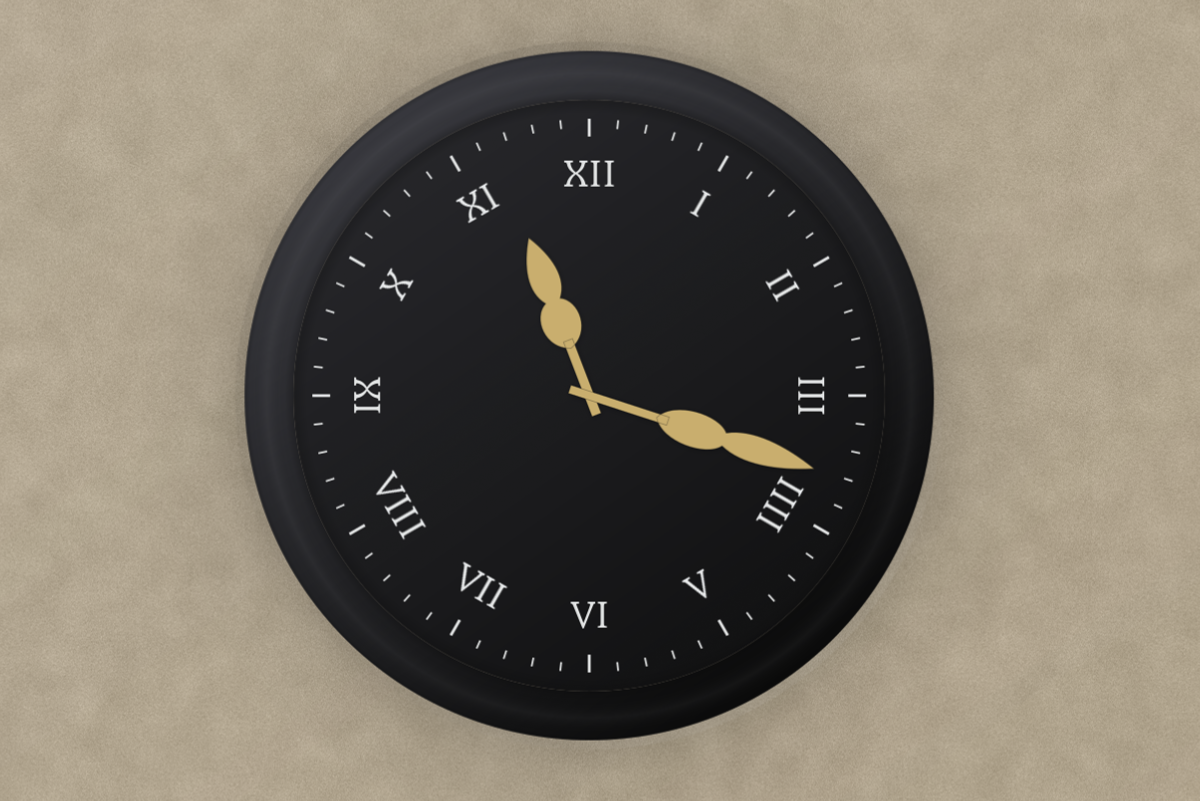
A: 11 h 18 min
